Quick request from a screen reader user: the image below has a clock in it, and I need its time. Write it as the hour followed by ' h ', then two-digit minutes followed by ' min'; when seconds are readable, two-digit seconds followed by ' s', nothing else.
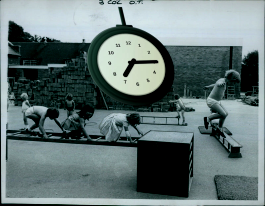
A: 7 h 15 min
